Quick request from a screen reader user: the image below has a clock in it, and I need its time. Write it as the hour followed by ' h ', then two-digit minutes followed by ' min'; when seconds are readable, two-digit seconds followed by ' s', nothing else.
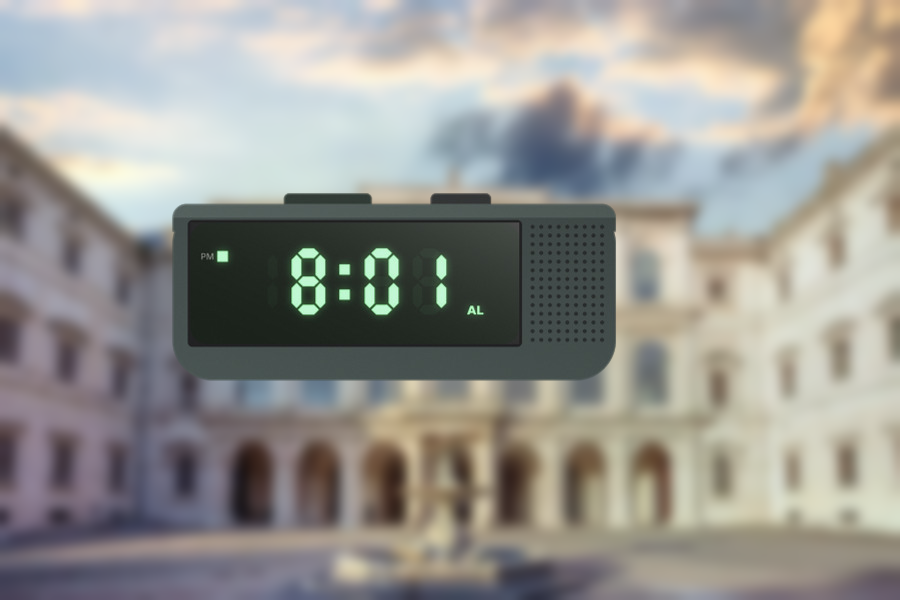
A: 8 h 01 min
